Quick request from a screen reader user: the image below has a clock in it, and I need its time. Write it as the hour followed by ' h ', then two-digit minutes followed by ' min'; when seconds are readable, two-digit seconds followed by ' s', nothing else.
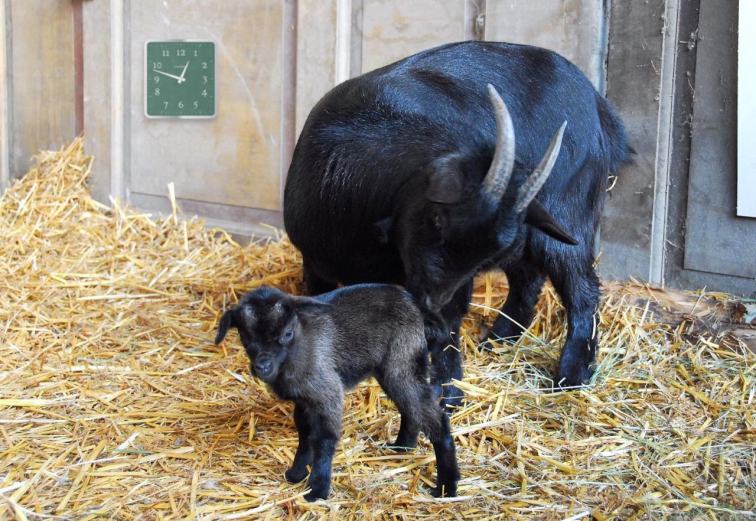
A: 12 h 48 min
